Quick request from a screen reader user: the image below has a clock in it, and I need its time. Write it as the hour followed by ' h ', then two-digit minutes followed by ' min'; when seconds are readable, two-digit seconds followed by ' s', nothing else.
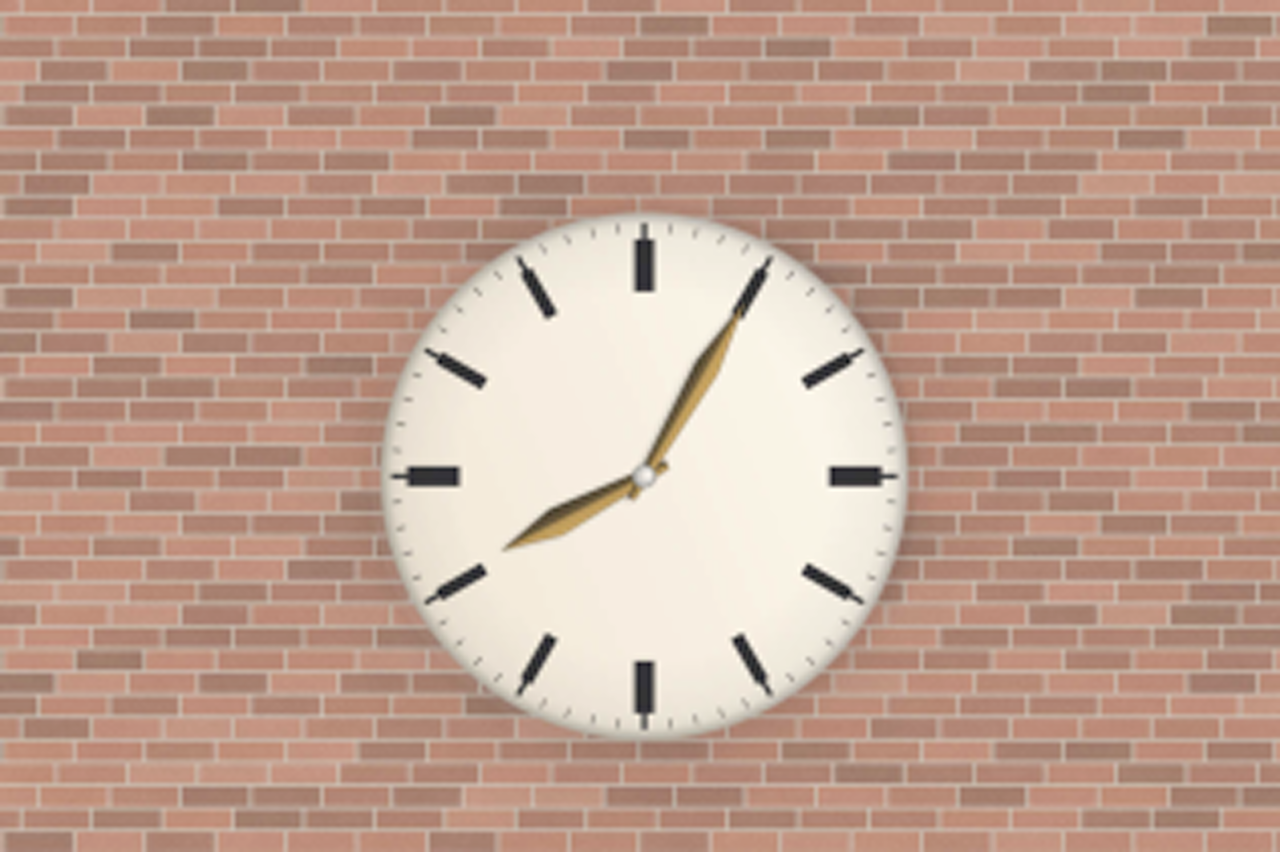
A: 8 h 05 min
